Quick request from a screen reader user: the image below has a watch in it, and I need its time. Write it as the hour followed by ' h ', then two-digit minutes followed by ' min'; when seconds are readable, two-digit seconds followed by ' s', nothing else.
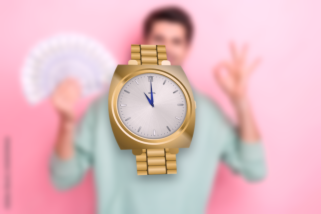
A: 11 h 00 min
